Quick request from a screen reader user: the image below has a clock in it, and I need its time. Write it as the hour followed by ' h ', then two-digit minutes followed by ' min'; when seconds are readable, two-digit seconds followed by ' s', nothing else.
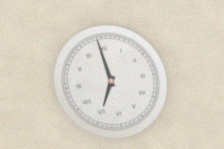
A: 6 h 59 min
